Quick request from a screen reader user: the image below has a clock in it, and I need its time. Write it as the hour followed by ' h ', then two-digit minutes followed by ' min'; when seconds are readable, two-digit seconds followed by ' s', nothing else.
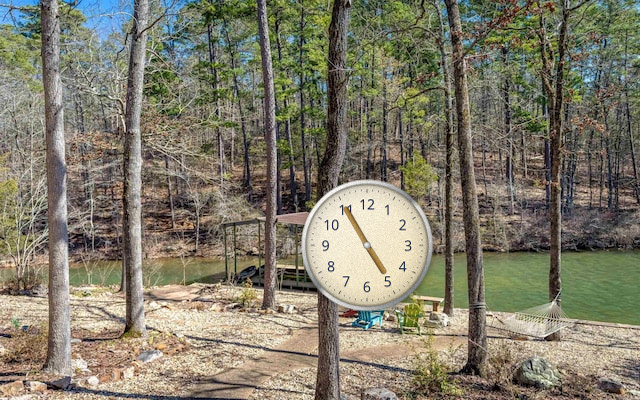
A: 4 h 55 min
